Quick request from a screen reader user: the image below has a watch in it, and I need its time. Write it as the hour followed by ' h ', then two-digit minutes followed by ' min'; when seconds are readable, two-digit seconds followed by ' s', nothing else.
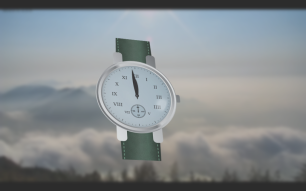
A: 11 h 59 min
